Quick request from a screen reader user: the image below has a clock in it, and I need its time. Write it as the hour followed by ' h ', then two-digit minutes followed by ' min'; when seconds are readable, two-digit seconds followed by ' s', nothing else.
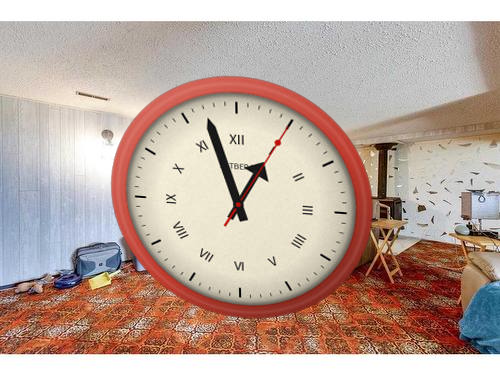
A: 12 h 57 min 05 s
